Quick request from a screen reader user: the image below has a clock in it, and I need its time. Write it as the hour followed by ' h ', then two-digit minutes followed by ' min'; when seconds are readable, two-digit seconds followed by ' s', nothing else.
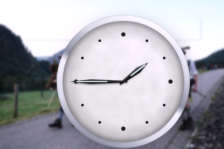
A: 1 h 45 min
